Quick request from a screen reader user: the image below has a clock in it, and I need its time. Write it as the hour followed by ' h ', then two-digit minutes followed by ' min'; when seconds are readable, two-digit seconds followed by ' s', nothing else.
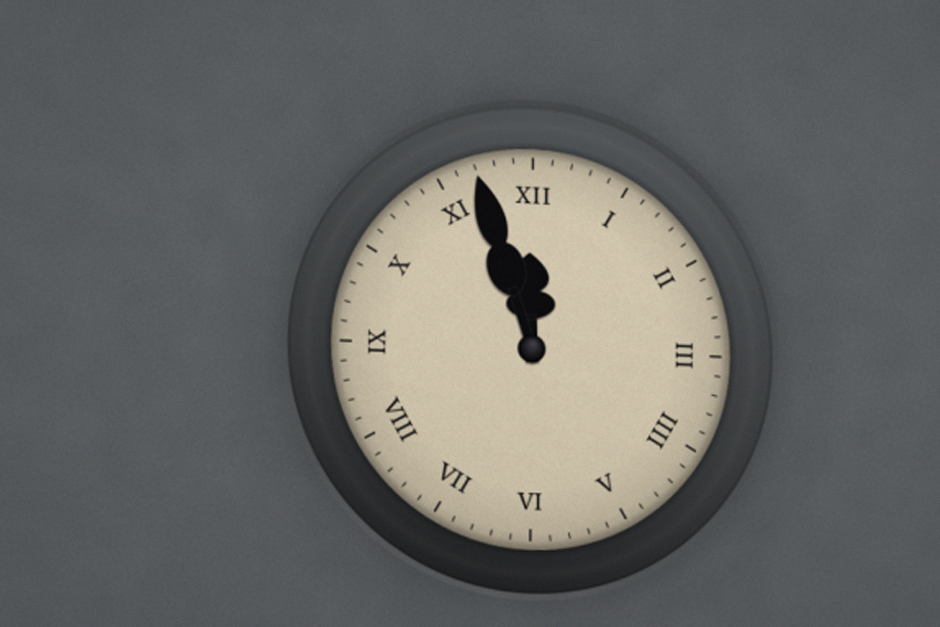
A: 11 h 57 min
